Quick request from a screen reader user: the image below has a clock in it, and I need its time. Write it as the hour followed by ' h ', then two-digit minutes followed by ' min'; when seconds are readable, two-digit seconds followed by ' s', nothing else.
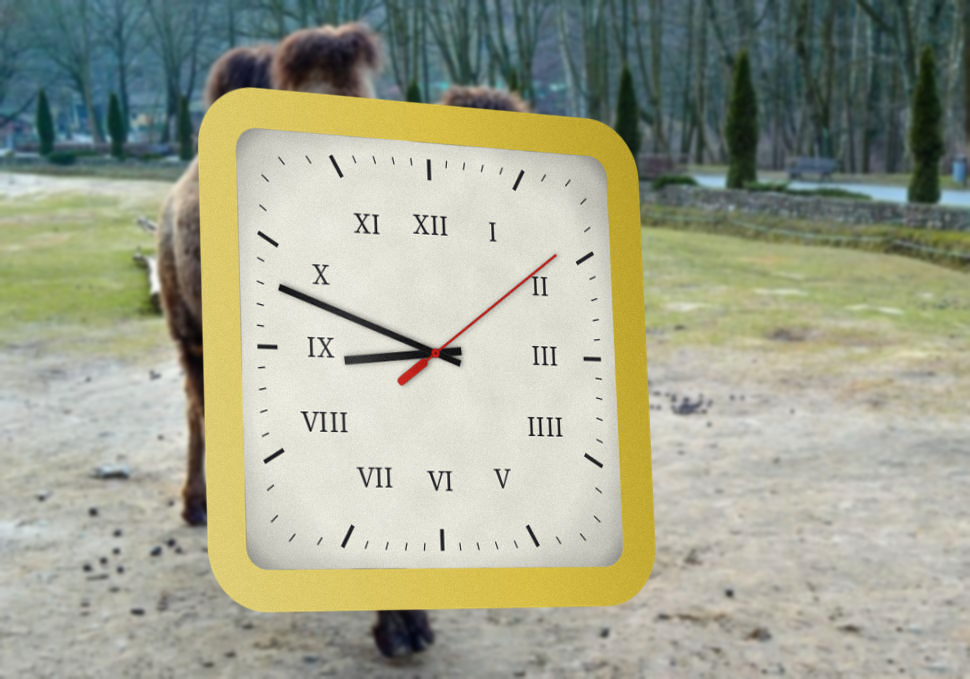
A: 8 h 48 min 09 s
